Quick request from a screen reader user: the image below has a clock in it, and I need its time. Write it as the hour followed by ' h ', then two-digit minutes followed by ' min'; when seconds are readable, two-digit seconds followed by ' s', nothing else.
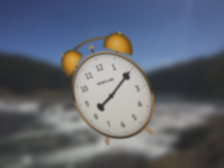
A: 8 h 10 min
